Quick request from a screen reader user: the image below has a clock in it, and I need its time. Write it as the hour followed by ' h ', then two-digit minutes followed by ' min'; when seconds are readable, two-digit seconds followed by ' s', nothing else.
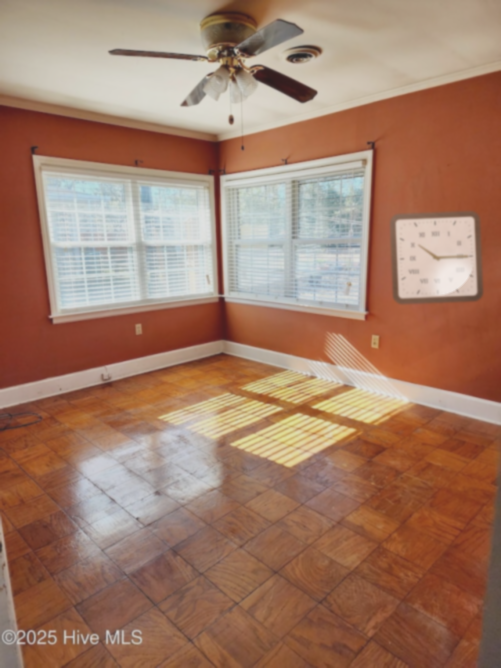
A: 10 h 15 min
